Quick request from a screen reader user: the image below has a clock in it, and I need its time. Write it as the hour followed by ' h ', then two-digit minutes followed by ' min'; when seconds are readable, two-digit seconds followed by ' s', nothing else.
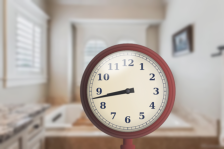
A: 8 h 43 min
